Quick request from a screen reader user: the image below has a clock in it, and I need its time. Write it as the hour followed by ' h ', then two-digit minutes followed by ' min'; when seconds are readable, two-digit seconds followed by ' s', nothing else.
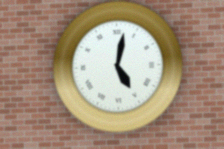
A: 5 h 02 min
